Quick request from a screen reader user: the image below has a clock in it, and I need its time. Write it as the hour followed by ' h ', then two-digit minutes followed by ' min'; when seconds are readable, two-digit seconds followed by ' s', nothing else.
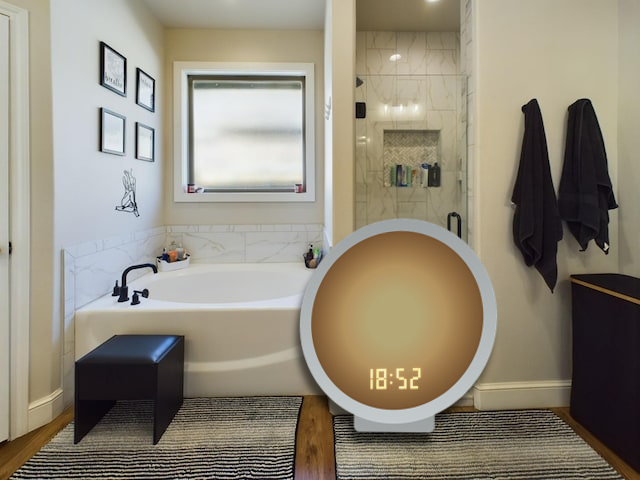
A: 18 h 52 min
